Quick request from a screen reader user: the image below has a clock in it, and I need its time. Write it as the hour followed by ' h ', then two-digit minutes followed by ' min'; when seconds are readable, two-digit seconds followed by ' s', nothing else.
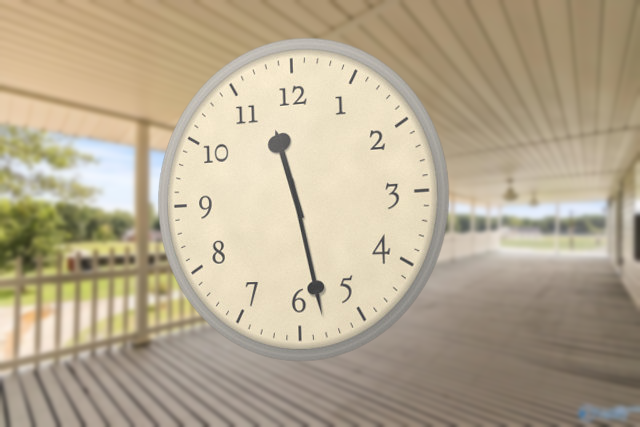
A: 11 h 28 min
